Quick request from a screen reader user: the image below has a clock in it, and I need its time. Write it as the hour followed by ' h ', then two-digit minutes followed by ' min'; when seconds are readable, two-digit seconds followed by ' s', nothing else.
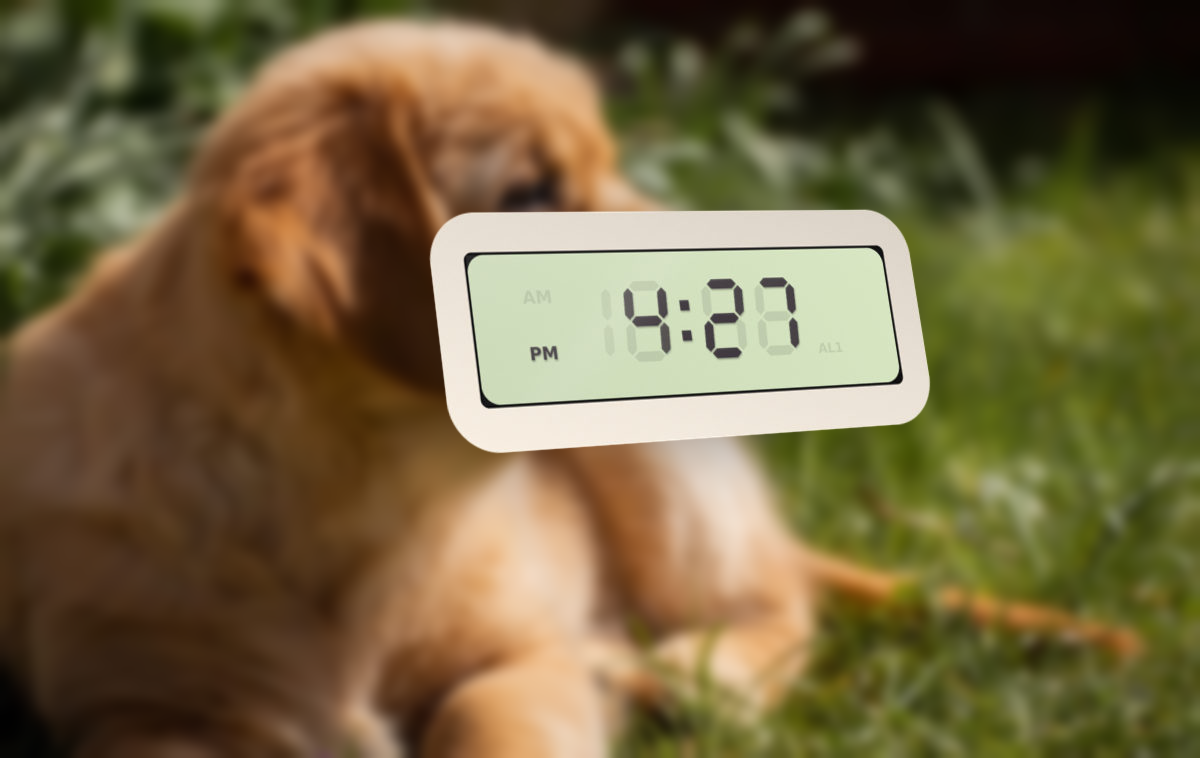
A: 4 h 27 min
